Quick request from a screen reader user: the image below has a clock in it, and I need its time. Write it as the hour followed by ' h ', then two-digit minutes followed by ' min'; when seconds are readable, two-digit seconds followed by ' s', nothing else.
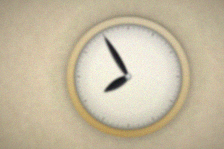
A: 7 h 55 min
